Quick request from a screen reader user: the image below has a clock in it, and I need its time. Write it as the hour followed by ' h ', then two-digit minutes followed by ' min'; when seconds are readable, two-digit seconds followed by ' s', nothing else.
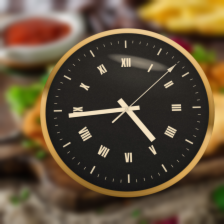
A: 4 h 44 min 08 s
